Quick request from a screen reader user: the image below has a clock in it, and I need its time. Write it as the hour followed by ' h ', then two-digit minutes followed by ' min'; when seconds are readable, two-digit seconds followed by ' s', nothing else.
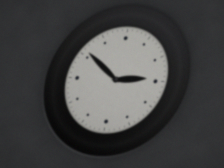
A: 2 h 51 min
